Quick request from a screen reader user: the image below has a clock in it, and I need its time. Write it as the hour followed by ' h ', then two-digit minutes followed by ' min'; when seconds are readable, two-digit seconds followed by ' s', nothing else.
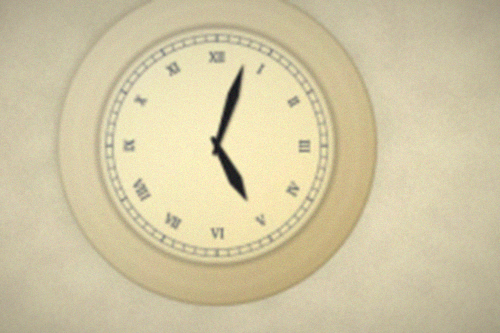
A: 5 h 03 min
